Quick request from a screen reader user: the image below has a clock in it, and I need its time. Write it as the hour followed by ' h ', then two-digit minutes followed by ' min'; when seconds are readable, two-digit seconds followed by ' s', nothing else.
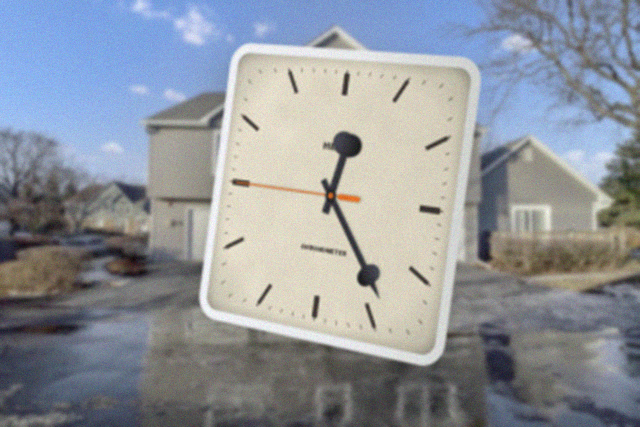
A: 12 h 23 min 45 s
